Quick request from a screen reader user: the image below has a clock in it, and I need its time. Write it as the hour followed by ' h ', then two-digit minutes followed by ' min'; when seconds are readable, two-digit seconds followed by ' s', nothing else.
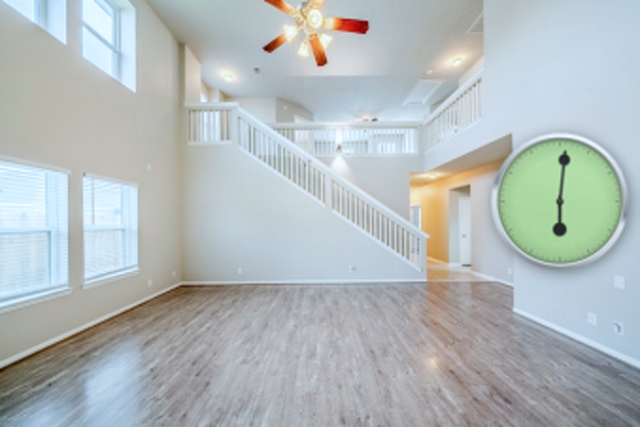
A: 6 h 01 min
